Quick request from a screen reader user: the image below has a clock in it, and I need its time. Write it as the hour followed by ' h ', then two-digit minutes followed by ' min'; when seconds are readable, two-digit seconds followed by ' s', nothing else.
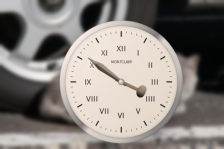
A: 3 h 51 min
